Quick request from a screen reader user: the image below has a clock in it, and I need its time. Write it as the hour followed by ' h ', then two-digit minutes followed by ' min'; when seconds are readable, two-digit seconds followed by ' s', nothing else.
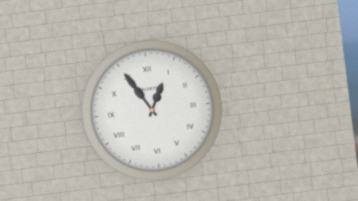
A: 12 h 55 min
